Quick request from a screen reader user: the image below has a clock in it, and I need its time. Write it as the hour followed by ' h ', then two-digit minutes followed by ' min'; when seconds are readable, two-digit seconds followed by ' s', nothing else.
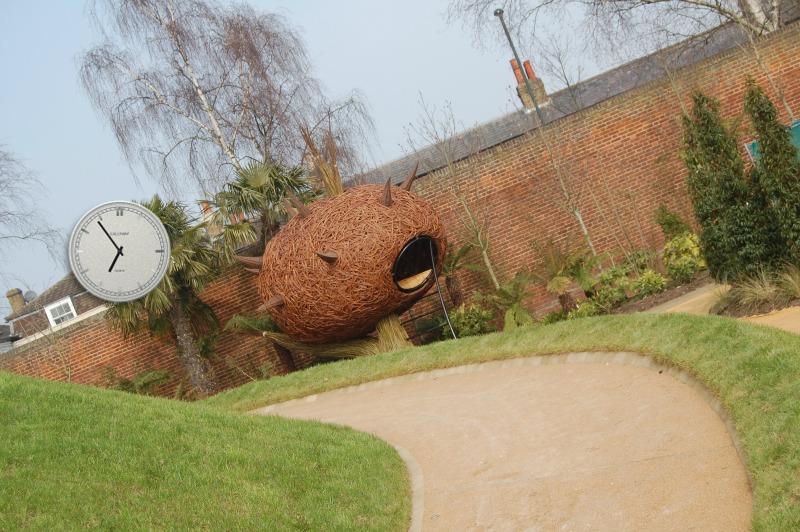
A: 6 h 54 min
